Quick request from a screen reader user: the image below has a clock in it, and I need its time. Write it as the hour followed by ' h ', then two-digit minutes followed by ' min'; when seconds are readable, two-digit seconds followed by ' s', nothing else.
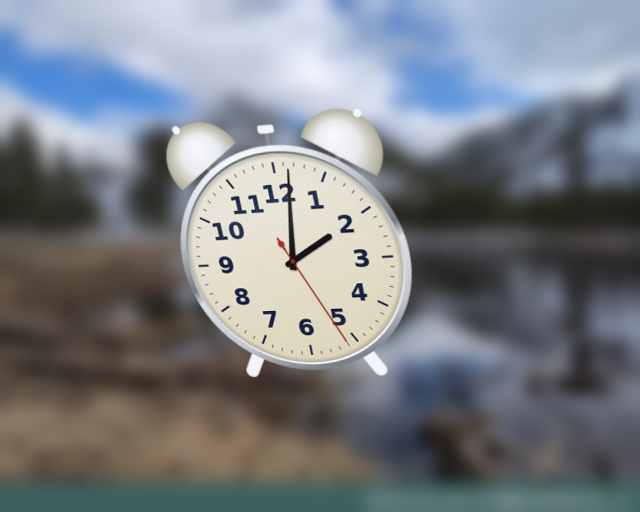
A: 2 h 01 min 26 s
